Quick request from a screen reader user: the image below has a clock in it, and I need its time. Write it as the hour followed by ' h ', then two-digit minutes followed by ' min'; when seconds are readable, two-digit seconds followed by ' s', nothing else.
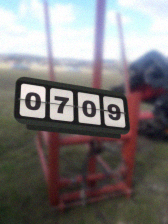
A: 7 h 09 min
